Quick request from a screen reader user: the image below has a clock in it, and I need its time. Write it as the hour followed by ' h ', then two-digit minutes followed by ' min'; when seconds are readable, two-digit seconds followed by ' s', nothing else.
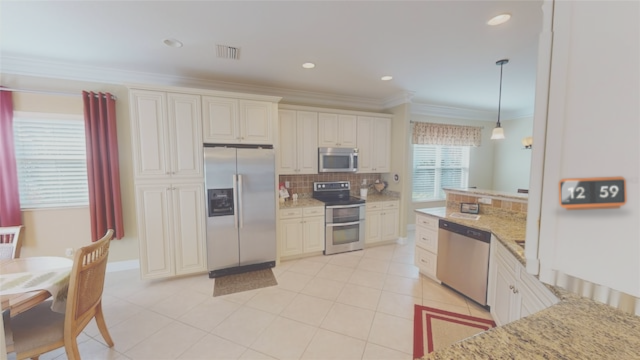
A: 12 h 59 min
